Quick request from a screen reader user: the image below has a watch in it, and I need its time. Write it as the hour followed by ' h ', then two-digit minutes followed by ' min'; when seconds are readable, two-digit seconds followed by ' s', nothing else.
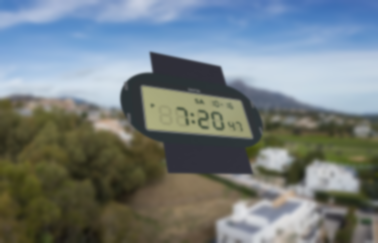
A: 7 h 20 min
